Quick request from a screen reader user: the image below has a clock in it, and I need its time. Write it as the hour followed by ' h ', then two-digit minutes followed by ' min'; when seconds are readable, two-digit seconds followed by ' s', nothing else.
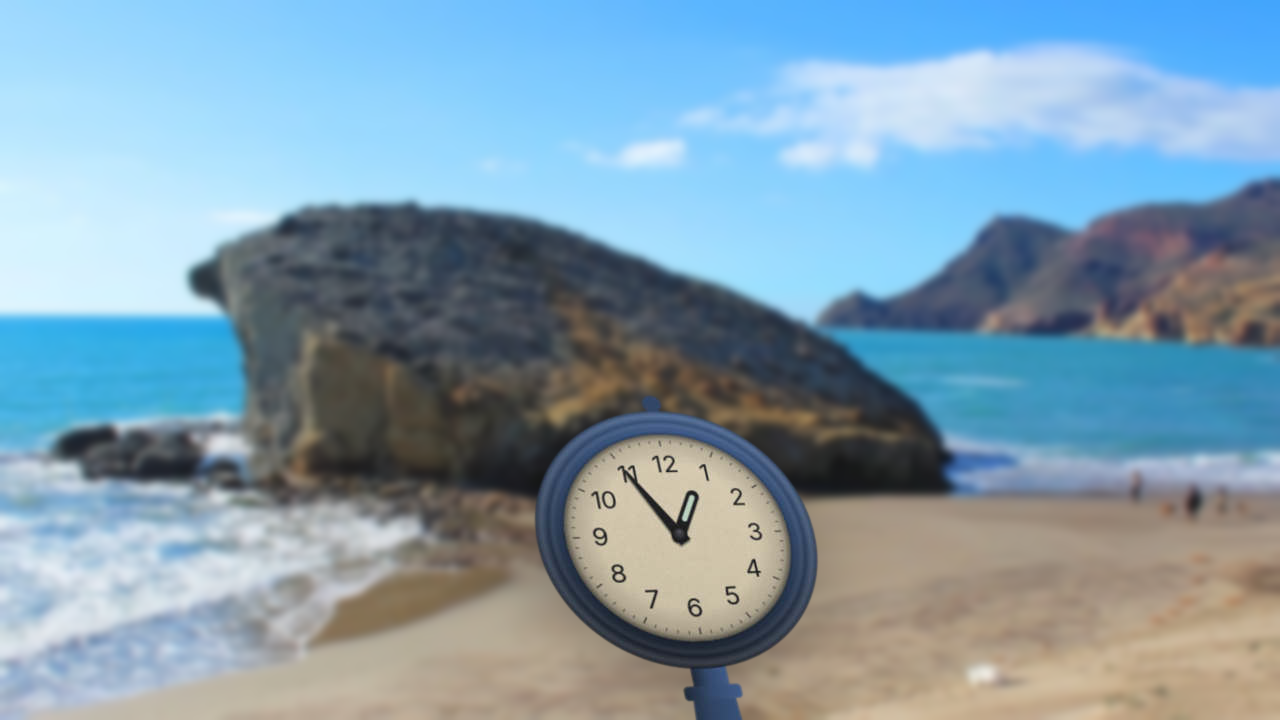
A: 12 h 55 min
